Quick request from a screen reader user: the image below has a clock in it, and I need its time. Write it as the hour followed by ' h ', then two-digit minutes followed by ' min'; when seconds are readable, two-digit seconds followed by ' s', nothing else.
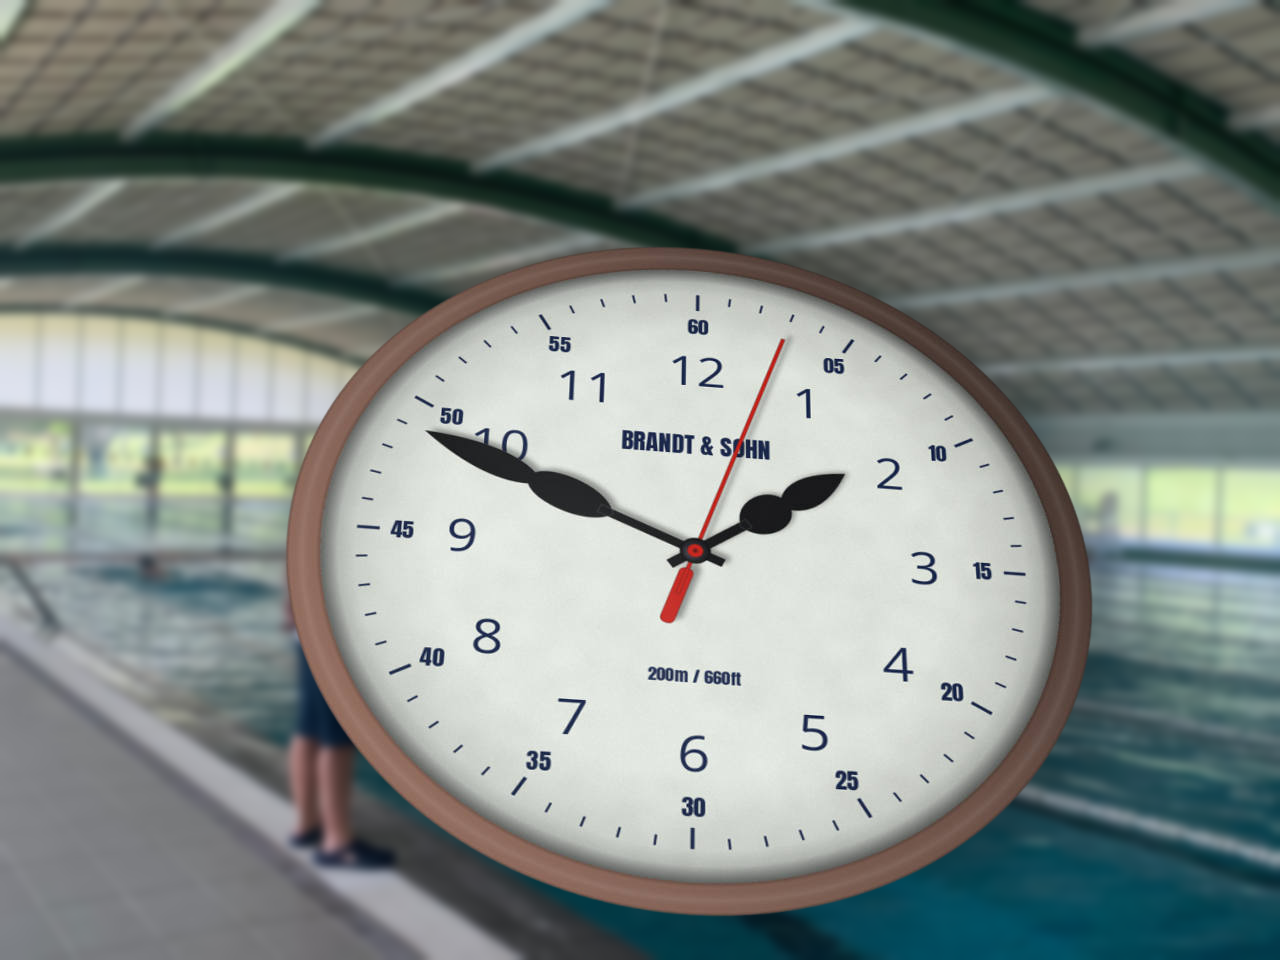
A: 1 h 49 min 03 s
